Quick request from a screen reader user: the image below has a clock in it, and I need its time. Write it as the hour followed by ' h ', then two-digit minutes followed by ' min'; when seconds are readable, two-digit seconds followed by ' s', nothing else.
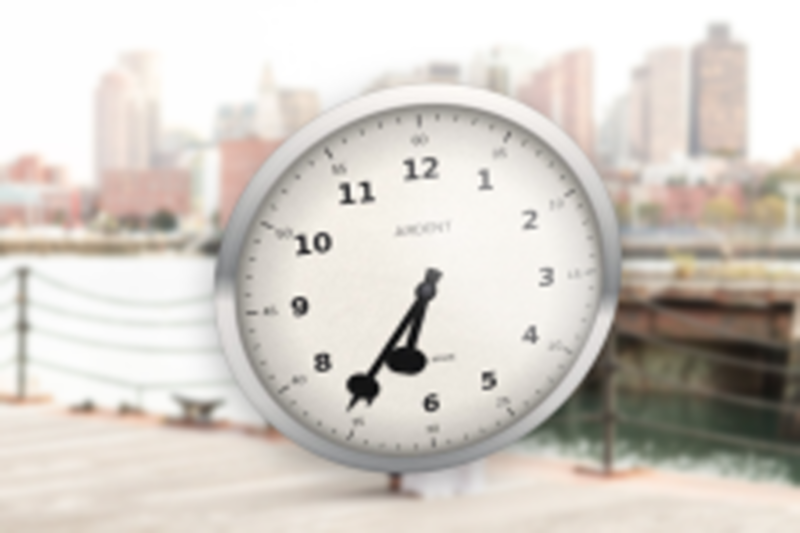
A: 6 h 36 min
